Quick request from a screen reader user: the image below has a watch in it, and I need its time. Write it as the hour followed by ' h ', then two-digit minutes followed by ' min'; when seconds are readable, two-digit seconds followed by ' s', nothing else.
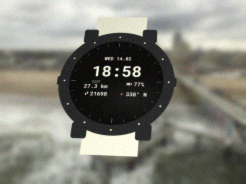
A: 18 h 58 min
